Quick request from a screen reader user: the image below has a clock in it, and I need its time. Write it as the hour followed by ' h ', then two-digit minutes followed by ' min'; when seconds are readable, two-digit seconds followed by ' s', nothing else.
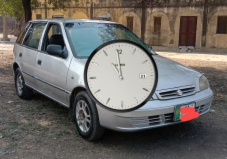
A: 10 h 59 min
